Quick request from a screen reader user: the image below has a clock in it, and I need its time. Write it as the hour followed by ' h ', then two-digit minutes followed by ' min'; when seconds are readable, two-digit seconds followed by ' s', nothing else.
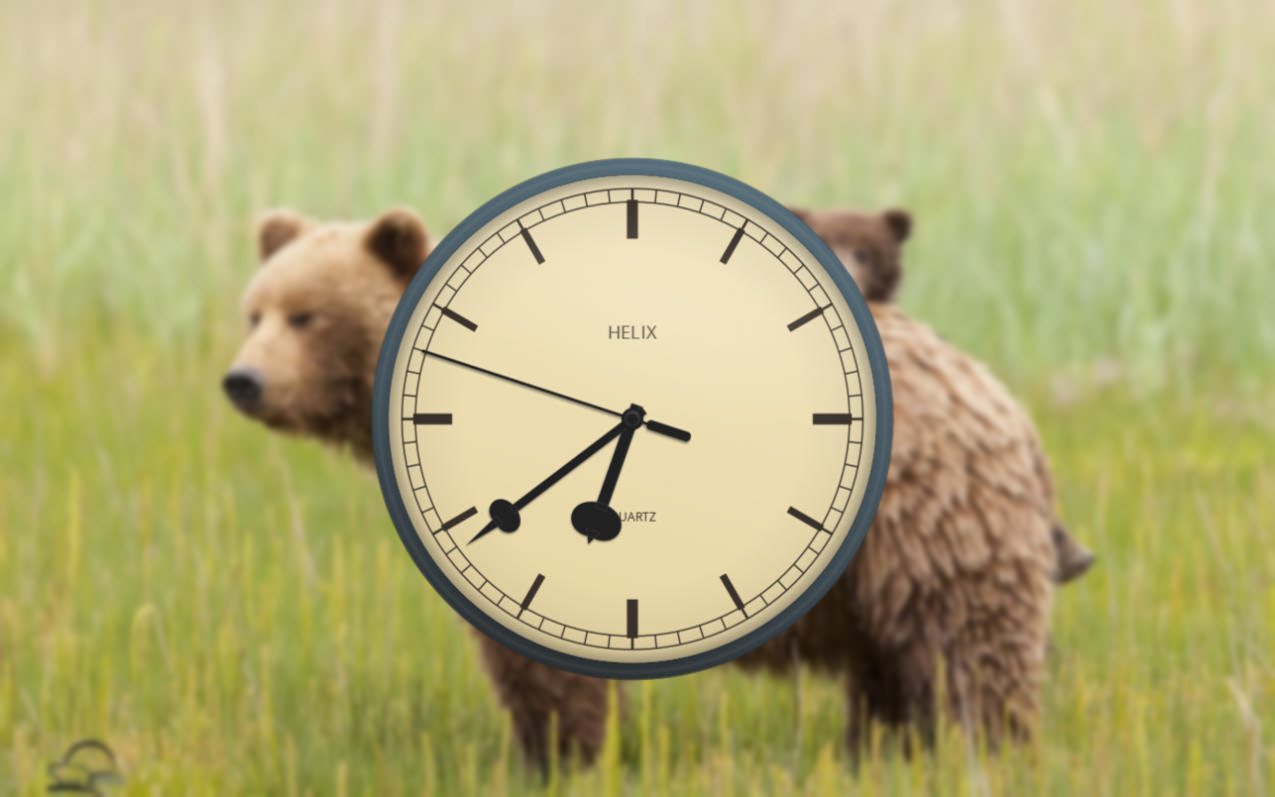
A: 6 h 38 min 48 s
